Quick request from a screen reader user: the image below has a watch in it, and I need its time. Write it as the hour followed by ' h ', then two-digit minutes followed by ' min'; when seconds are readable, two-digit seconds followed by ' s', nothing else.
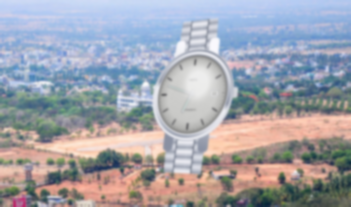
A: 6 h 48 min
